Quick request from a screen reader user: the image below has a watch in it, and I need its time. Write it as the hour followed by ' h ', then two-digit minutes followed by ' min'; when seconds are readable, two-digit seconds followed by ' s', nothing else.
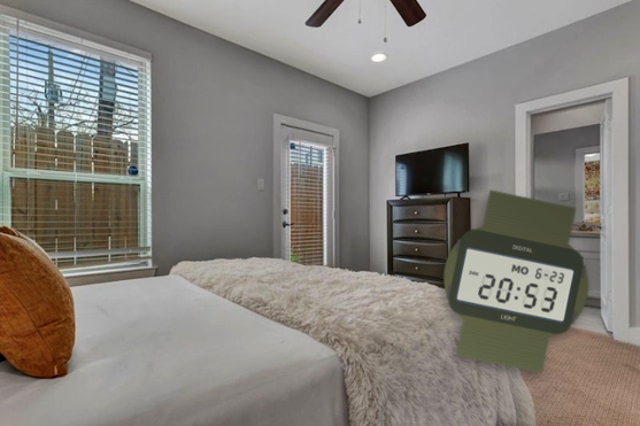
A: 20 h 53 min
